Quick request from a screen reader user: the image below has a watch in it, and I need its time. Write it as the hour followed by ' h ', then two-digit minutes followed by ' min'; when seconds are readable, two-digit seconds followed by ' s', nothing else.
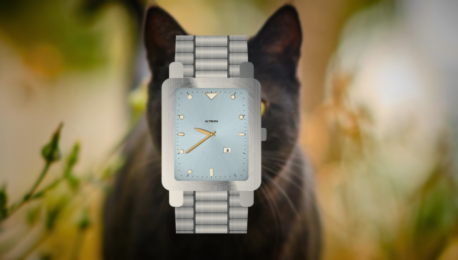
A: 9 h 39 min
